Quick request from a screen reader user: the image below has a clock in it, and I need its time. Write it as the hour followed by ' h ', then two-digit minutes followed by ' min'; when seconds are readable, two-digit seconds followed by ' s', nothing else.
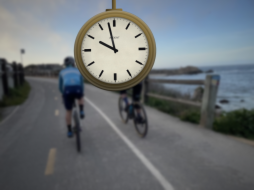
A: 9 h 58 min
